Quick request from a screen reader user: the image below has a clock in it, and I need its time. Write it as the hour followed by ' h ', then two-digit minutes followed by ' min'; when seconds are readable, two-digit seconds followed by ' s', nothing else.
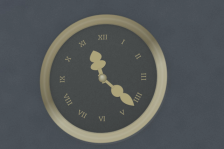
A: 11 h 22 min
